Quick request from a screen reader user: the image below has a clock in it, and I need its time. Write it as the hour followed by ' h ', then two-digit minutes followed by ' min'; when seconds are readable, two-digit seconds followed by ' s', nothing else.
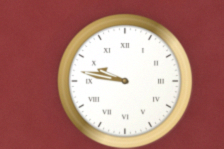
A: 9 h 47 min
